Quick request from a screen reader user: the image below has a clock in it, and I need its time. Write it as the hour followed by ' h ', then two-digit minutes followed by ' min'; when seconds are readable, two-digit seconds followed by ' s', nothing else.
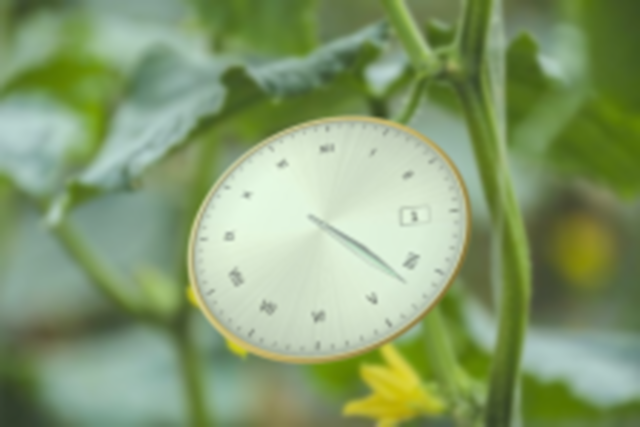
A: 4 h 22 min
